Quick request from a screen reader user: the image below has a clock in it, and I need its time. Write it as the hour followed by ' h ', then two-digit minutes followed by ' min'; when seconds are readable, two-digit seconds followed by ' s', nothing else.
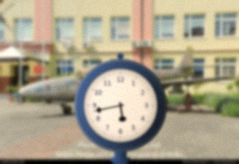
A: 5 h 43 min
